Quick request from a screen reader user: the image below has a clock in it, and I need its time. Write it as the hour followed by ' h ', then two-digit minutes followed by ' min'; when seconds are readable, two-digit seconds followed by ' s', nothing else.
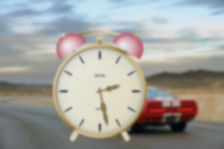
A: 2 h 28 min
